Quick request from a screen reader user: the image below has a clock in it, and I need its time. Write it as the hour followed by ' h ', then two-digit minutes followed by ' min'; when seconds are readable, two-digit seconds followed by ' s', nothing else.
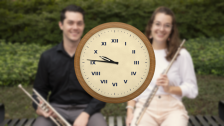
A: 9 h 46 min
